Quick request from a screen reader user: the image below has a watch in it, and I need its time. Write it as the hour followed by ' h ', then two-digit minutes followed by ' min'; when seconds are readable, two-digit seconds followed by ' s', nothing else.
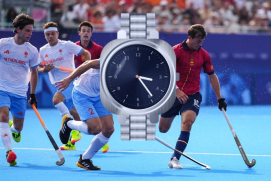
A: 3 h 24 min
